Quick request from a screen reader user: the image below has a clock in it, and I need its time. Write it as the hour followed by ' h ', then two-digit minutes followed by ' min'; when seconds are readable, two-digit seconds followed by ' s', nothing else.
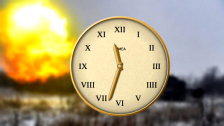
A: 11 h 33 min
